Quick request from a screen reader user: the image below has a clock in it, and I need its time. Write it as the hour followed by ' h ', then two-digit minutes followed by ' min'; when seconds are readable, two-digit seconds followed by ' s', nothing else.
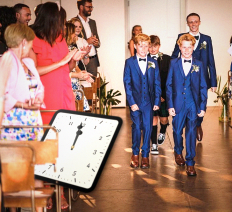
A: 11 h 59 min
